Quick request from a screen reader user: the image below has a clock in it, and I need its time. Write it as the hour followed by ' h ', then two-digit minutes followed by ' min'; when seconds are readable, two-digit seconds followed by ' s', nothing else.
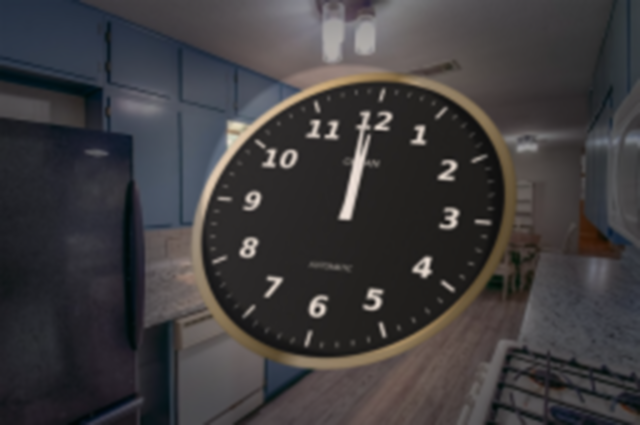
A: 11 h 59 min
